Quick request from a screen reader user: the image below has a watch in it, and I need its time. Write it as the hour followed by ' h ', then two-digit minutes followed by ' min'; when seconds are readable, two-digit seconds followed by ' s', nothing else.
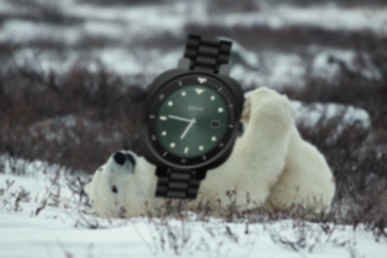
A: 6 h 46 min
